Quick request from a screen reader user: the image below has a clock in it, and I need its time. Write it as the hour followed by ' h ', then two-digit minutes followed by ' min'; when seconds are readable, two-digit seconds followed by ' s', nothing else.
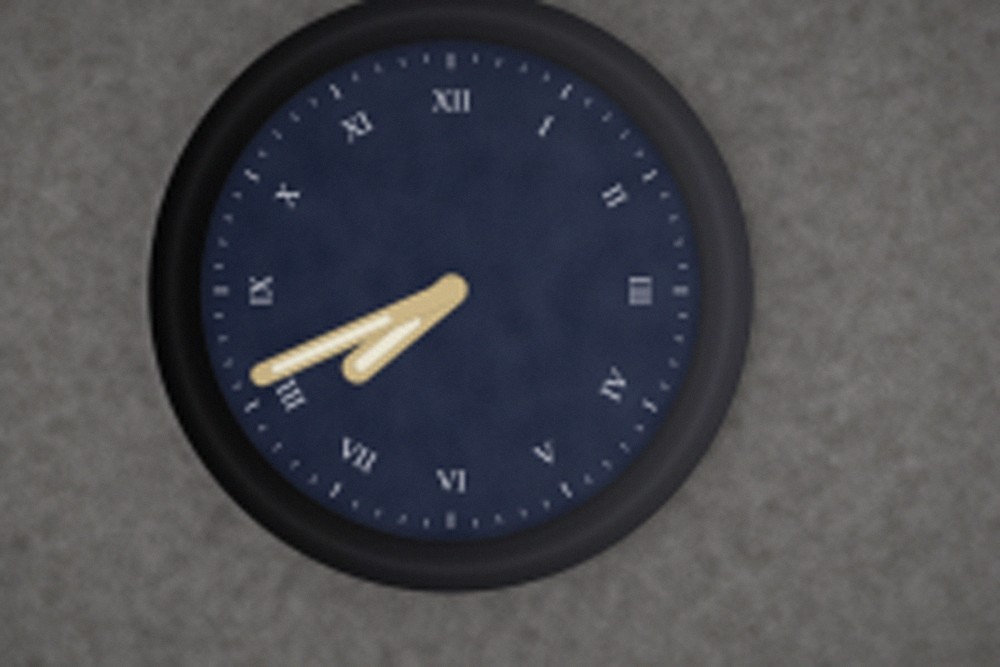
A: 7 h 41 min
